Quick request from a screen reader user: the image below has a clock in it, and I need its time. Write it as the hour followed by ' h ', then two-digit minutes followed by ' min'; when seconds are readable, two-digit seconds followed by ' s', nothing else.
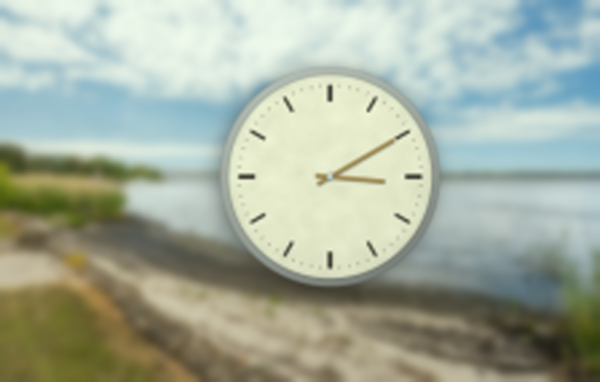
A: 3 h 10 min
